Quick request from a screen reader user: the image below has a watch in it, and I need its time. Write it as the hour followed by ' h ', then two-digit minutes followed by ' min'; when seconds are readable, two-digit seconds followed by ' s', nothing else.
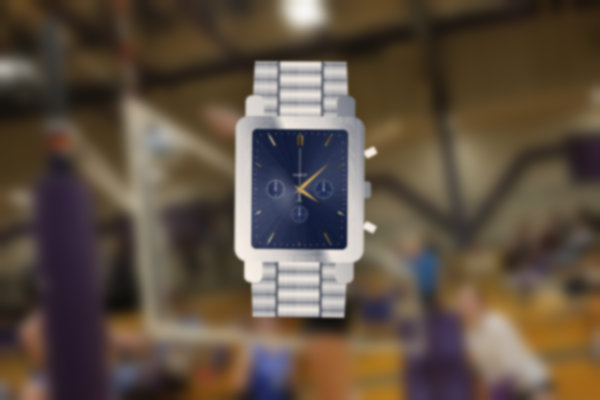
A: 4 h 08 min
